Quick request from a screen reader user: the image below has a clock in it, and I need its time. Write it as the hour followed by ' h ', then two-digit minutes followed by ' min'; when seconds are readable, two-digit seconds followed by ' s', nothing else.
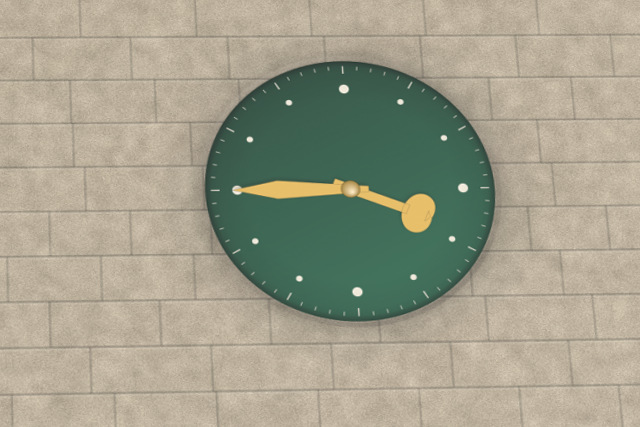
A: 3 h 45 min
